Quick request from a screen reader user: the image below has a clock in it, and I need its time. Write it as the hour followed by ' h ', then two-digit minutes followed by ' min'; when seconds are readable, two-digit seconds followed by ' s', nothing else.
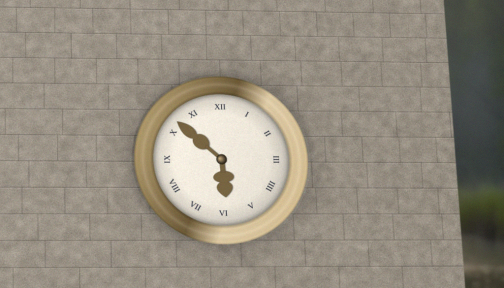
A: 5 h 52 min
